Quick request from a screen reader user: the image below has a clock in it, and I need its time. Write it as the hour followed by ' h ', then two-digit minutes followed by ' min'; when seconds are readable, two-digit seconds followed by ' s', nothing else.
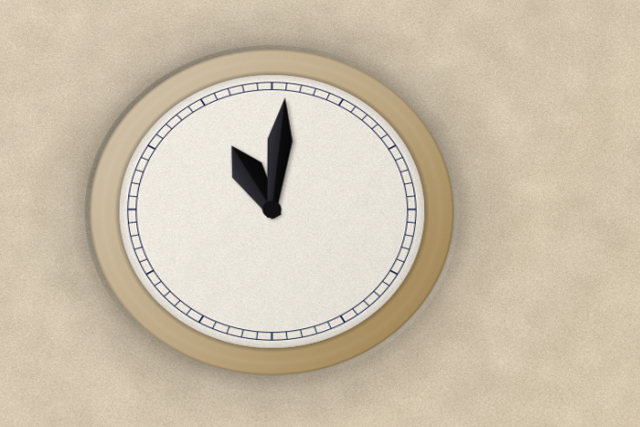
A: 11 h 01 min
